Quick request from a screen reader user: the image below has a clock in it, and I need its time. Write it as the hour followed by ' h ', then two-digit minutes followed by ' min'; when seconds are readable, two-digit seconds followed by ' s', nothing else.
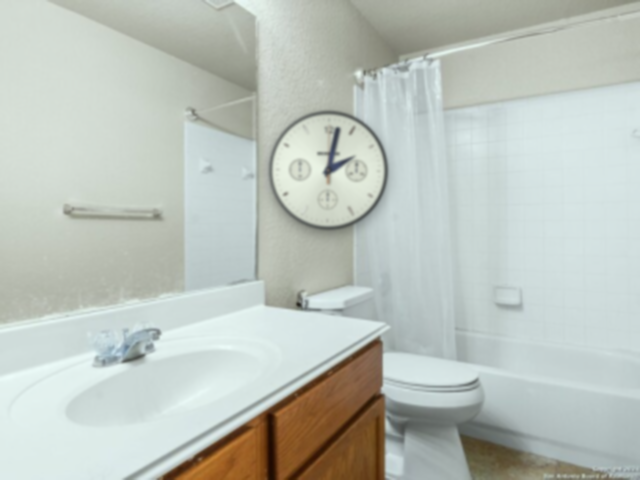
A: 2 h 02 min
